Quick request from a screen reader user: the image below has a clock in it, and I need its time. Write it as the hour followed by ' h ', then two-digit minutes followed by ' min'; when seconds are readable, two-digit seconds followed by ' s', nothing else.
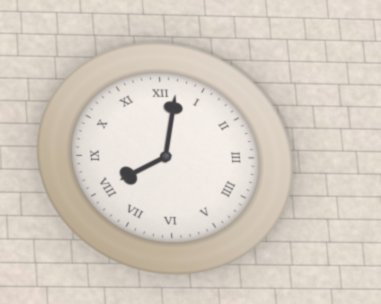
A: 8 h 02 min
